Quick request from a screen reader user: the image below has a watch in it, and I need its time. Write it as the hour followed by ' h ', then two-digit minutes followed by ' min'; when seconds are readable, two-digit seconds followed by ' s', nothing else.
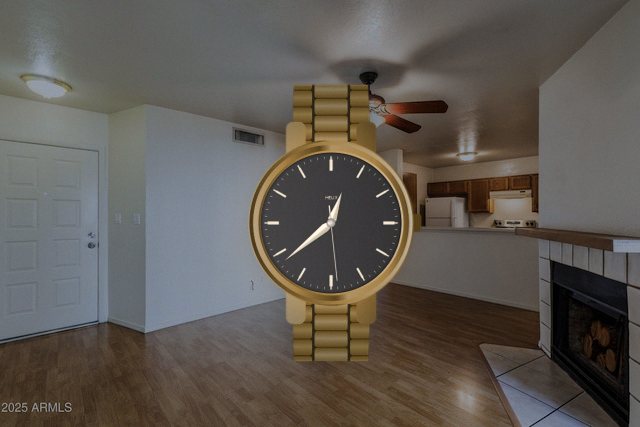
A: 12 h 38 min 29 s
